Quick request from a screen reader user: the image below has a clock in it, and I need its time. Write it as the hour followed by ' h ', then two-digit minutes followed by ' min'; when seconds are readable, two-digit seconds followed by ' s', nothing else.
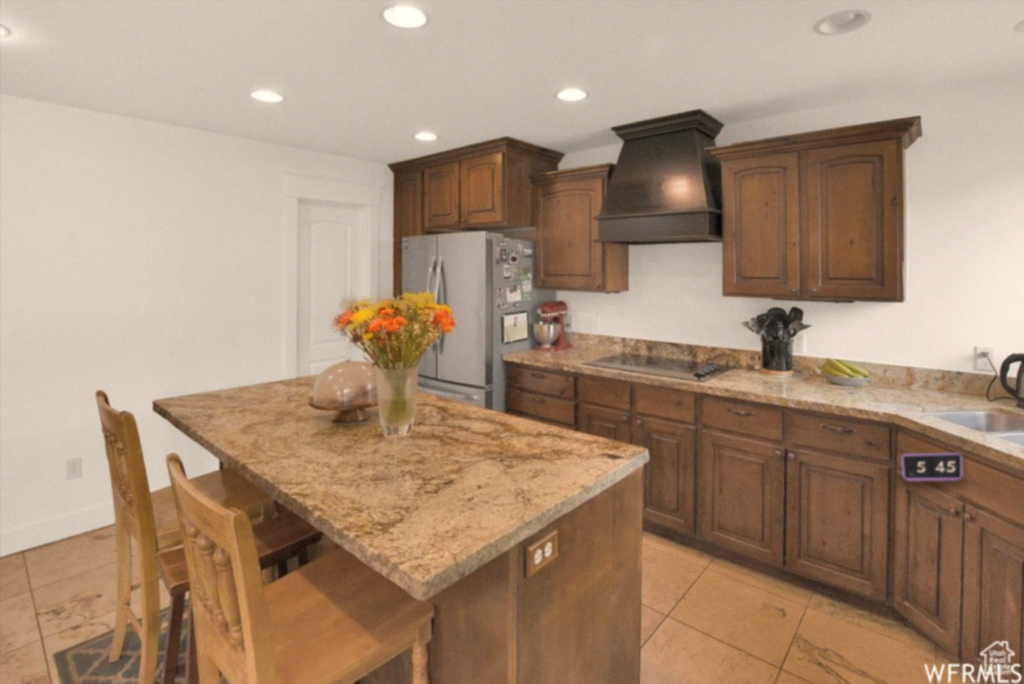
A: 5 h 45 min
